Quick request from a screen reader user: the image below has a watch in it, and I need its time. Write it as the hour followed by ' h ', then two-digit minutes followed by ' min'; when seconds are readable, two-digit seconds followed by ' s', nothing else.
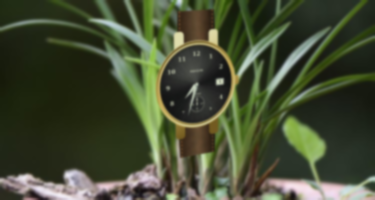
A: 7 h 33 min
